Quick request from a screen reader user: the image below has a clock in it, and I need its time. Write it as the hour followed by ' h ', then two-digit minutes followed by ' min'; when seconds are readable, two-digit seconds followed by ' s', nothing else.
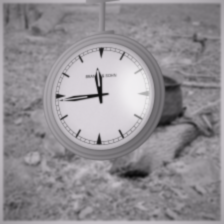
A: 11 h 44 min
